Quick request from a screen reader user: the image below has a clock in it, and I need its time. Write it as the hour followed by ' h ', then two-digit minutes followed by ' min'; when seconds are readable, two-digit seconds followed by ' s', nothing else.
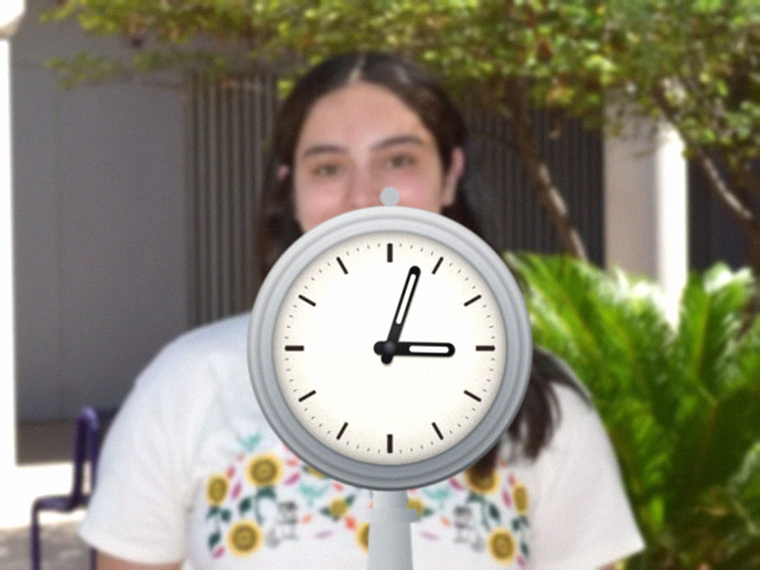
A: 3 h 03 min
